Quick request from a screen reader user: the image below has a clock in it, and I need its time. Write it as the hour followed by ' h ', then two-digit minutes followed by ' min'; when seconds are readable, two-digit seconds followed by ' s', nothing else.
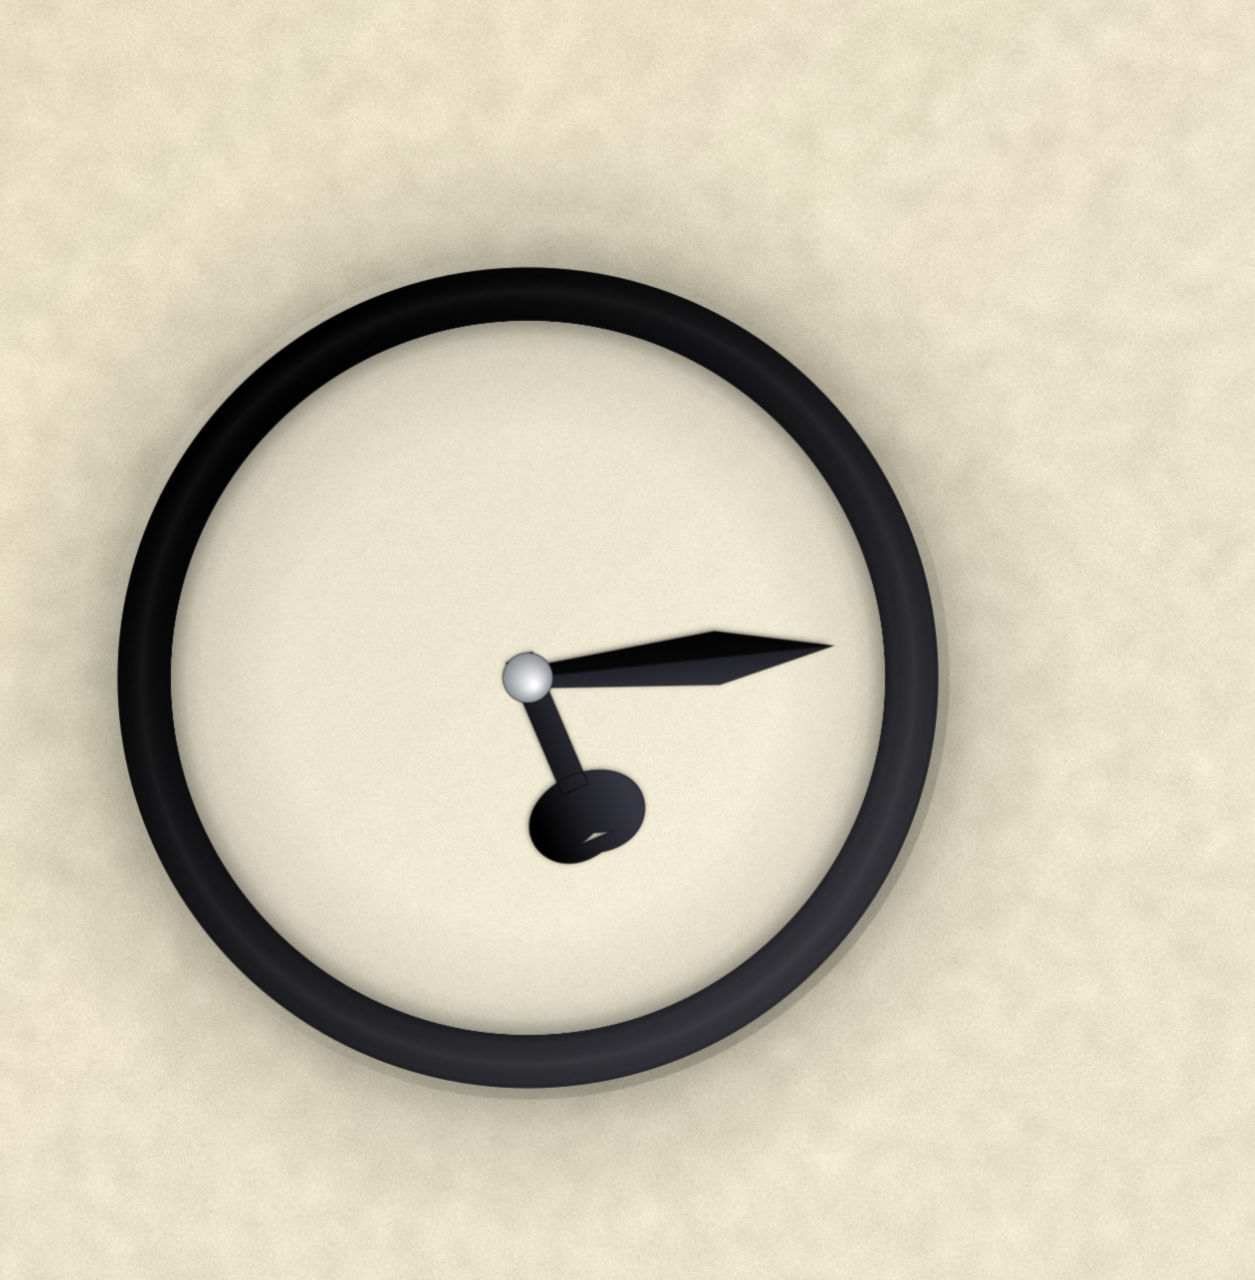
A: 5 h 14 min
